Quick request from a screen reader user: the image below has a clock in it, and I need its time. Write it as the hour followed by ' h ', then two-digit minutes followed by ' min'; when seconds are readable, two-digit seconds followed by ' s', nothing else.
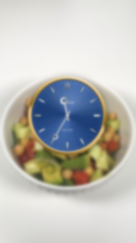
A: 11 h 35 min
